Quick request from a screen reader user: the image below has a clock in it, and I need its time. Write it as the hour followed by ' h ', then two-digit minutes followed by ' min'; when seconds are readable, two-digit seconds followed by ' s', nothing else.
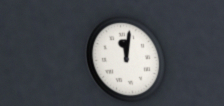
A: 12 h 03 min
